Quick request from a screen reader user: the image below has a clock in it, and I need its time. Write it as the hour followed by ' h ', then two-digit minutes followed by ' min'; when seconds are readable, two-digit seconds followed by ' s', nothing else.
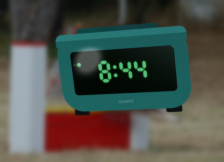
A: 8 h 44 min
